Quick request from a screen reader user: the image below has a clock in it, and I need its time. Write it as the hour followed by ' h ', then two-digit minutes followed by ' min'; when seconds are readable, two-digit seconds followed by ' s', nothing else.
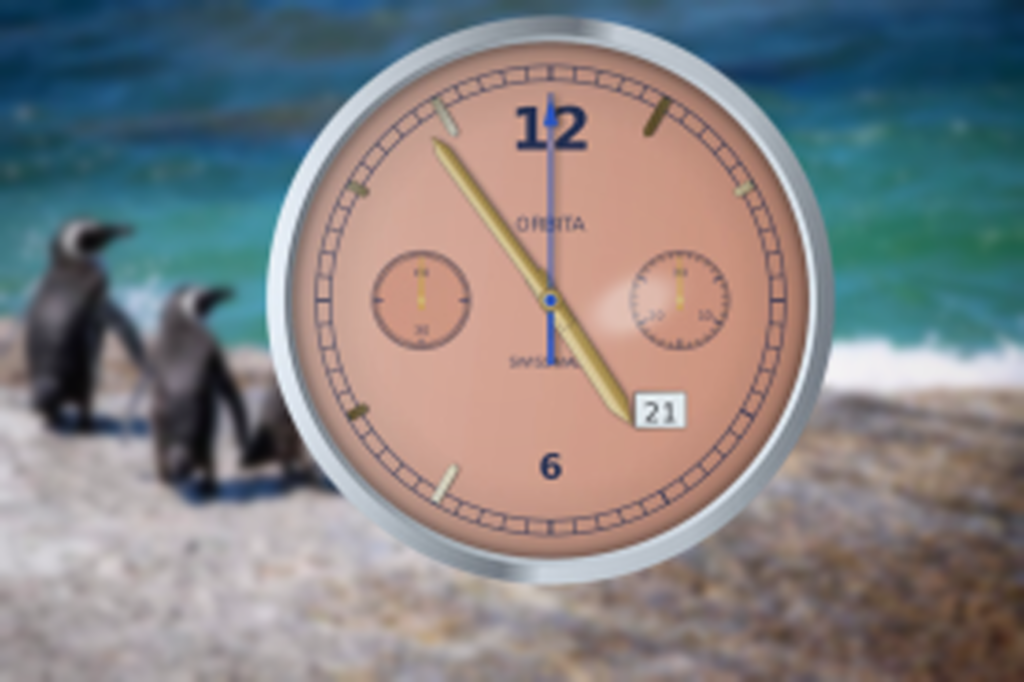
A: 4 h 54 min
